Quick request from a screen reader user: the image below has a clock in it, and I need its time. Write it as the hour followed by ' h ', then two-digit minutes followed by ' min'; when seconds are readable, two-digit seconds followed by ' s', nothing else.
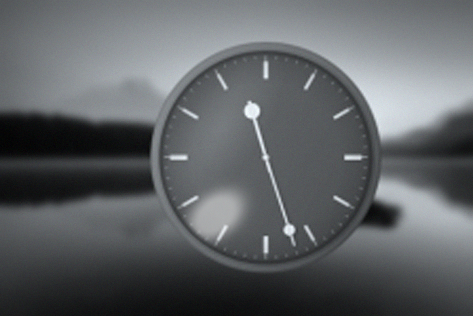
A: 11 h 27 min
